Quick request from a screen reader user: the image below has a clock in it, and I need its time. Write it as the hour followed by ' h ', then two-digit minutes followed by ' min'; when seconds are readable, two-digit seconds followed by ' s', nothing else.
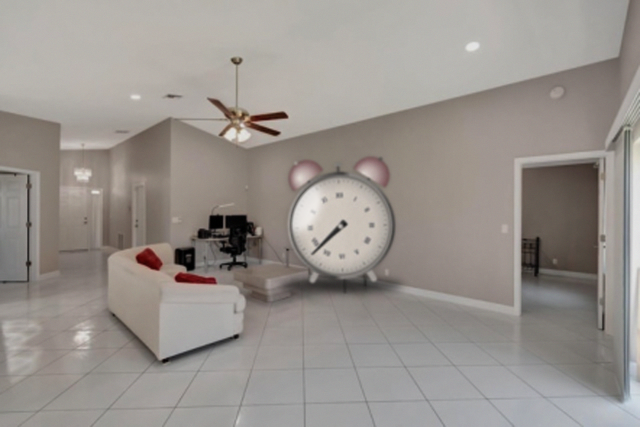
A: 7 h 38 min
